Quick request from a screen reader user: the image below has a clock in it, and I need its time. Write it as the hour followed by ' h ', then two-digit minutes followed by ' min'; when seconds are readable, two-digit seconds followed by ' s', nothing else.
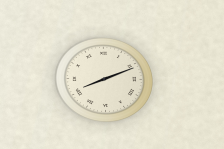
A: 8 h 11 min
